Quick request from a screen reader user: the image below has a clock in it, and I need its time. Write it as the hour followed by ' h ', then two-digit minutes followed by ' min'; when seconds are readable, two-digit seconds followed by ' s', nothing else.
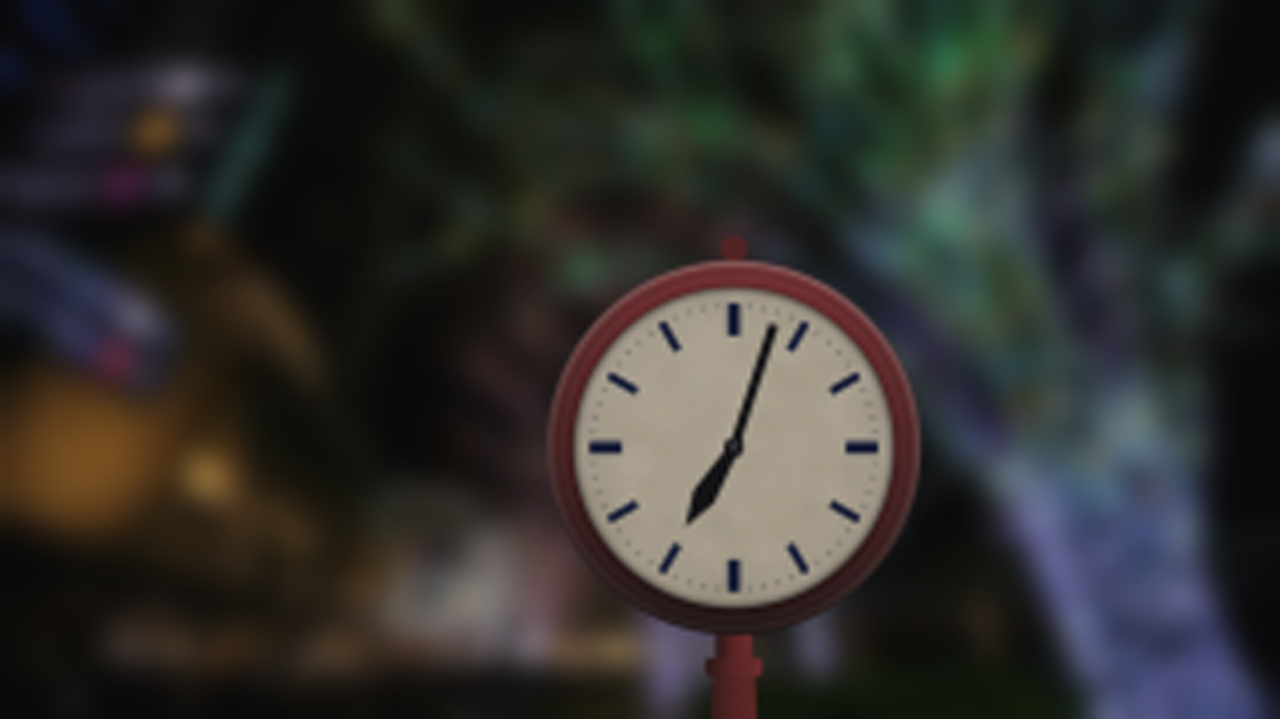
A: 7 h 03 min
